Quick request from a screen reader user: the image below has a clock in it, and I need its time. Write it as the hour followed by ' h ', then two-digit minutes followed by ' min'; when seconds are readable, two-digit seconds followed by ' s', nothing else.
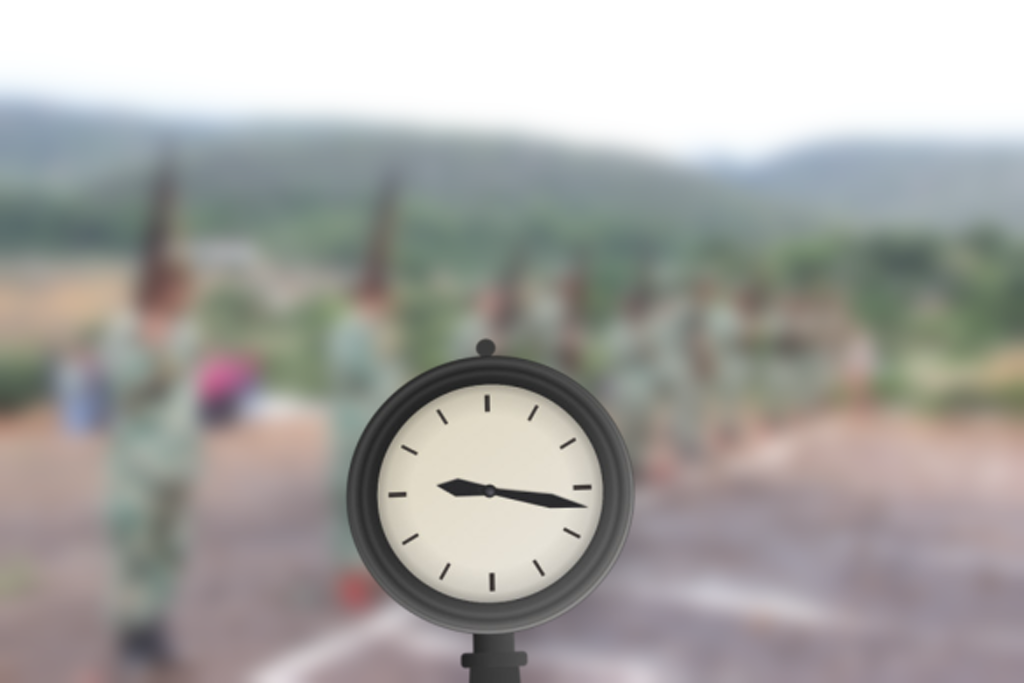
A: 9 h 17 min
